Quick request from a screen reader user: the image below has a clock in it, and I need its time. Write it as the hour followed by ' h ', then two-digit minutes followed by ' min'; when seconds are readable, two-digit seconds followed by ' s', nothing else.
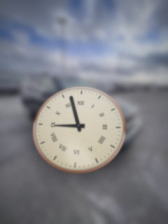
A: 8 h 57 min
